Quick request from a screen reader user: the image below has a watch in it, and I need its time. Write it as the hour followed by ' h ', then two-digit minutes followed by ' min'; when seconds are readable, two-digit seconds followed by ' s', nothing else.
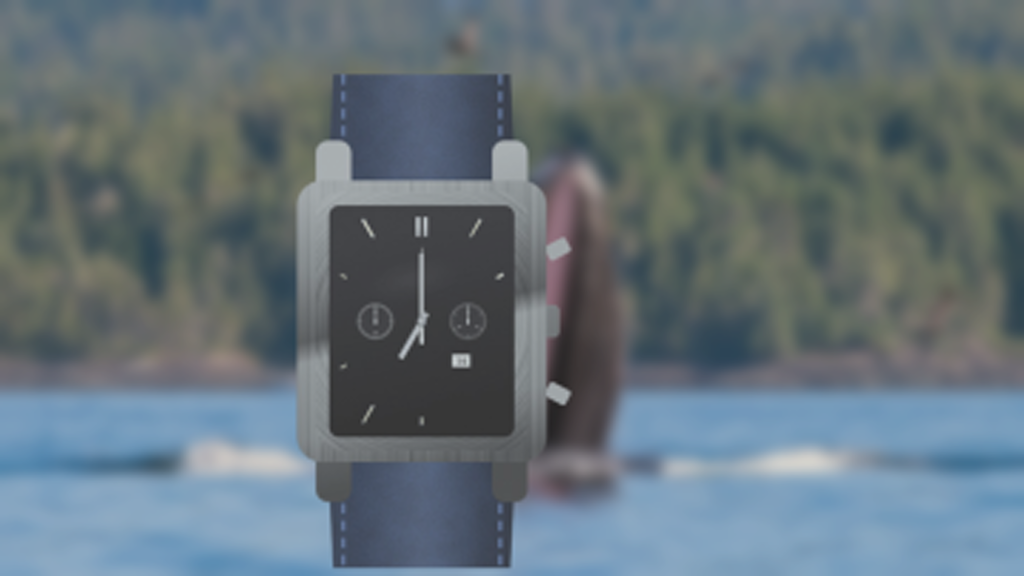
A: 7 h 00 min
